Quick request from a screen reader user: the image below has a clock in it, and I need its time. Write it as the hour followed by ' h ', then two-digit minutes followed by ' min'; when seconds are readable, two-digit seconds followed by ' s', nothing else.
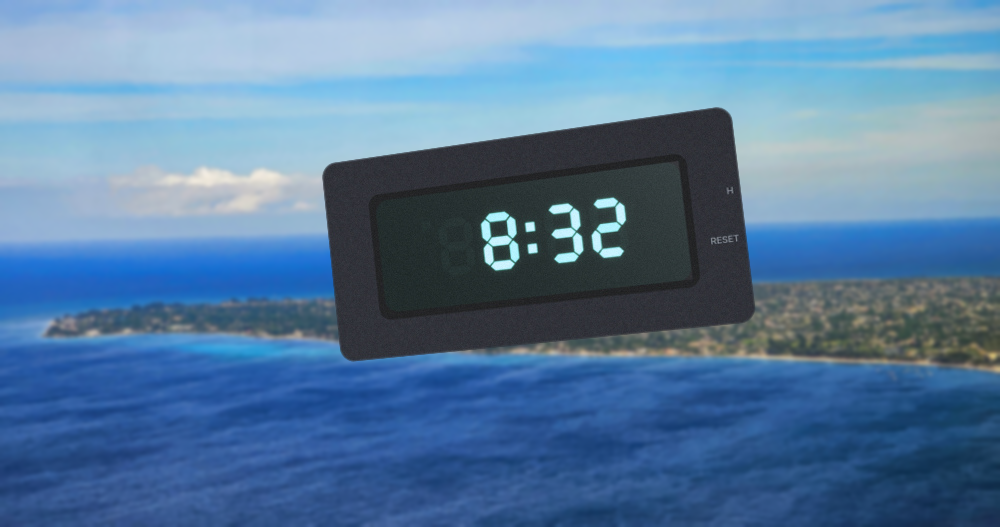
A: 8 h 32 min
